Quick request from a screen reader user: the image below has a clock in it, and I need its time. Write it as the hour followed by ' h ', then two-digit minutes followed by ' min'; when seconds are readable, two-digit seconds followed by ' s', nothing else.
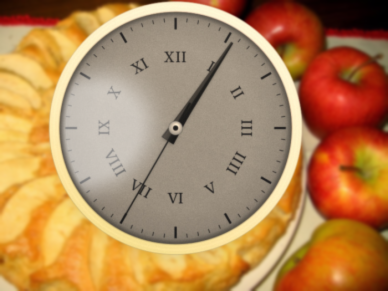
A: 1 h 05 min 35 s
